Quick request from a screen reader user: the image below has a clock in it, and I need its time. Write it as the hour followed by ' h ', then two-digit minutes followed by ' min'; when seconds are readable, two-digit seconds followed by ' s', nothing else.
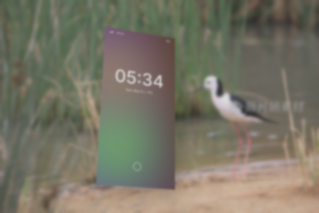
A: 5 h 34 min
